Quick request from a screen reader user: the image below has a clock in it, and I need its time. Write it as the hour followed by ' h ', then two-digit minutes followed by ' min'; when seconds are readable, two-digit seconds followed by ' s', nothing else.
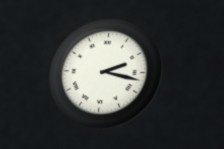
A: 2 h 17 min
